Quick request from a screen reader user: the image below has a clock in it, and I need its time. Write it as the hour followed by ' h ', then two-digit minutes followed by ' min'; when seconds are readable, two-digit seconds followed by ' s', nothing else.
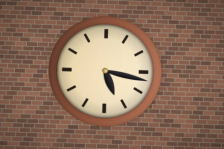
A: 5 h 17 min
